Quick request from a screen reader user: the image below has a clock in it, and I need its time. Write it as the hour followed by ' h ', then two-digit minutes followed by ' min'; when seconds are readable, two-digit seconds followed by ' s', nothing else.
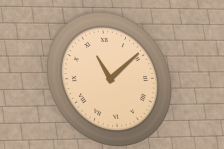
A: 11 h 09 min
